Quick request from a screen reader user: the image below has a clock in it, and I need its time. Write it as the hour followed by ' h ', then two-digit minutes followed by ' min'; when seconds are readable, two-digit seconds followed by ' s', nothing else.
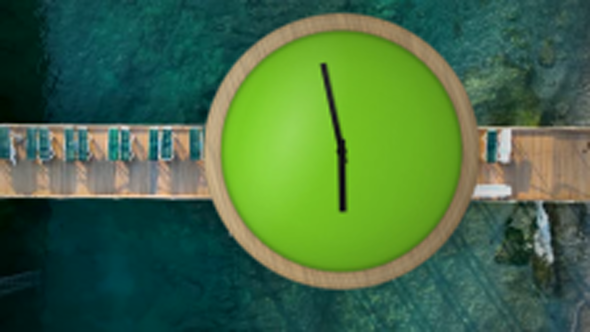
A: 5 h 58 min
